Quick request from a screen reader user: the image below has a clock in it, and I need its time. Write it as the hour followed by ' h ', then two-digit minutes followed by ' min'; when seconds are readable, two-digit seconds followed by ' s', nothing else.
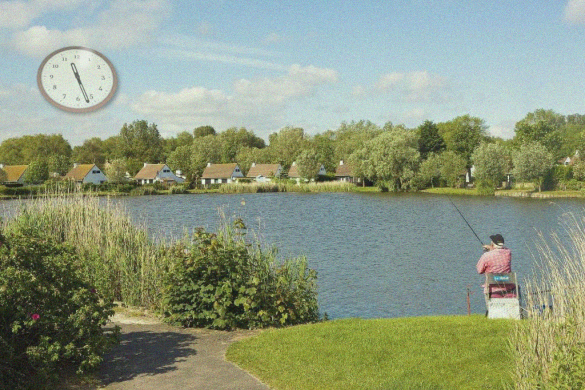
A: 11 h 27 min
